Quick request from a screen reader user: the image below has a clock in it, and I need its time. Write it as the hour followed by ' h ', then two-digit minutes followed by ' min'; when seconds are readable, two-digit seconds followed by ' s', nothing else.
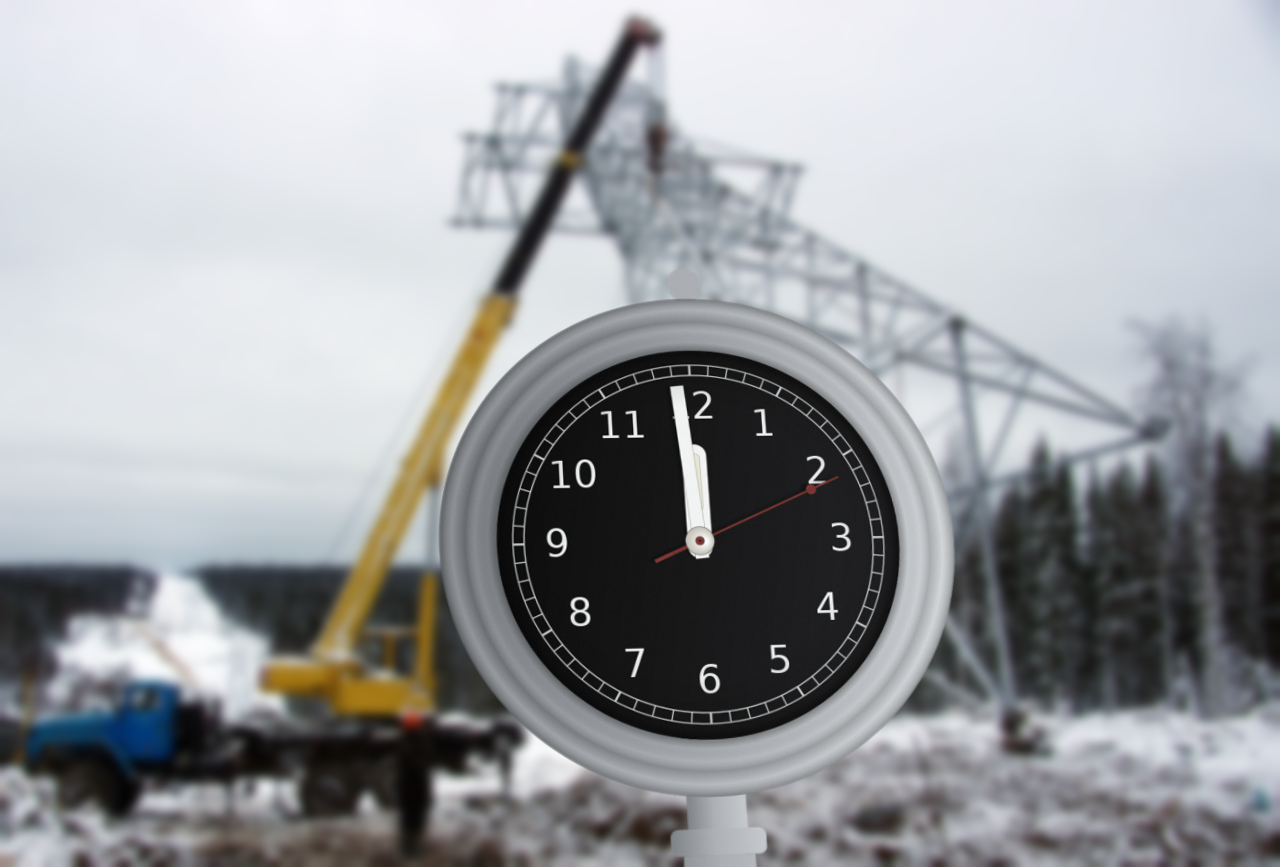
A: 11 h 59 min 11 s
